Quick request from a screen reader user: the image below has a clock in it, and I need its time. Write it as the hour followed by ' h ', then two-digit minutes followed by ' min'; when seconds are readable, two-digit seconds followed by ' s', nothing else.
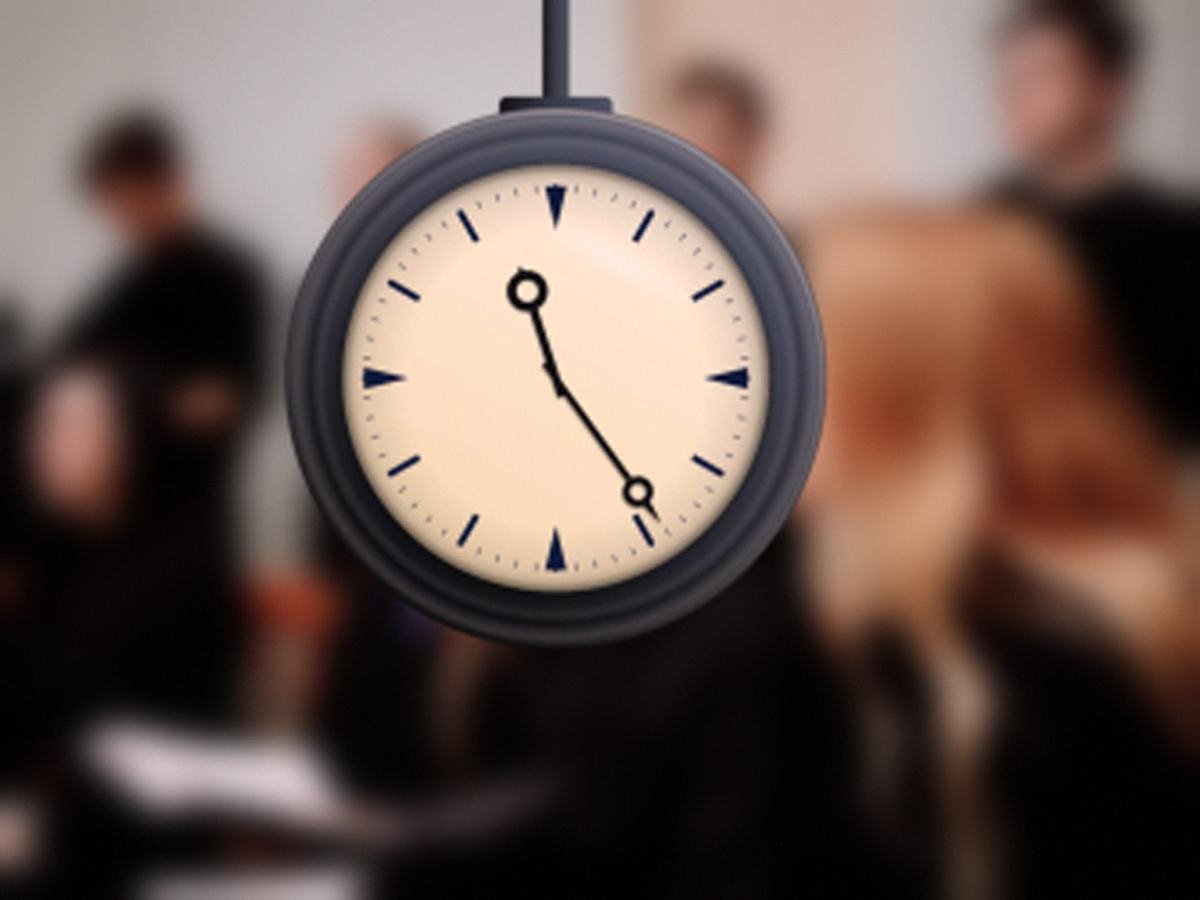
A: 11 h 24 min
